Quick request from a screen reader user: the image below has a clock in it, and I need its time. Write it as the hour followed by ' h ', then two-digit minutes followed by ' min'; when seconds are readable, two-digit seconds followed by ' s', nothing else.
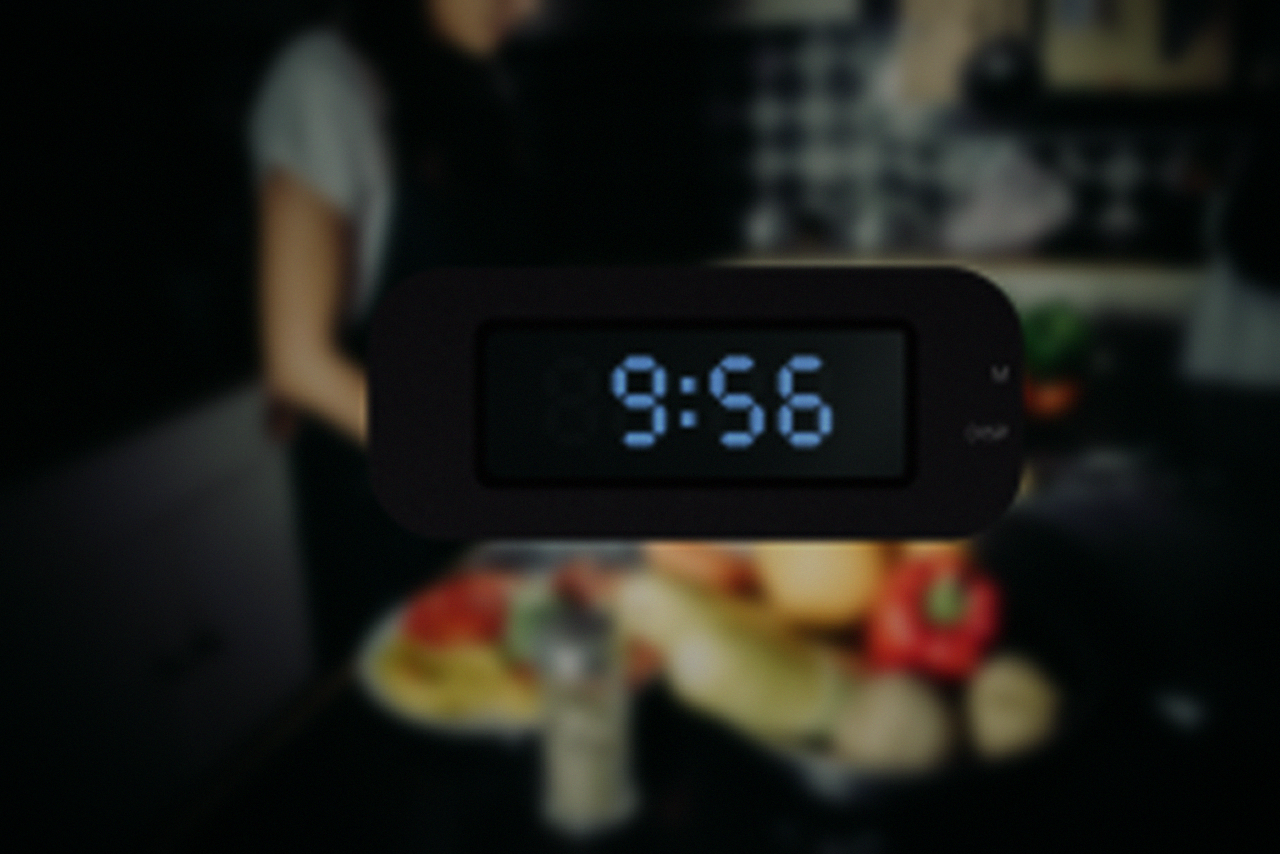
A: 9 h 56 min
